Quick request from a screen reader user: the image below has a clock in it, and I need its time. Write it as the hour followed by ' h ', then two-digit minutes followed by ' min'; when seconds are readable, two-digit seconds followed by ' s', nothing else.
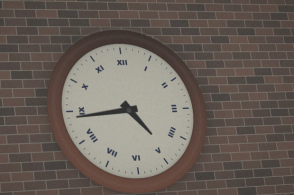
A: 4 h 44 min
